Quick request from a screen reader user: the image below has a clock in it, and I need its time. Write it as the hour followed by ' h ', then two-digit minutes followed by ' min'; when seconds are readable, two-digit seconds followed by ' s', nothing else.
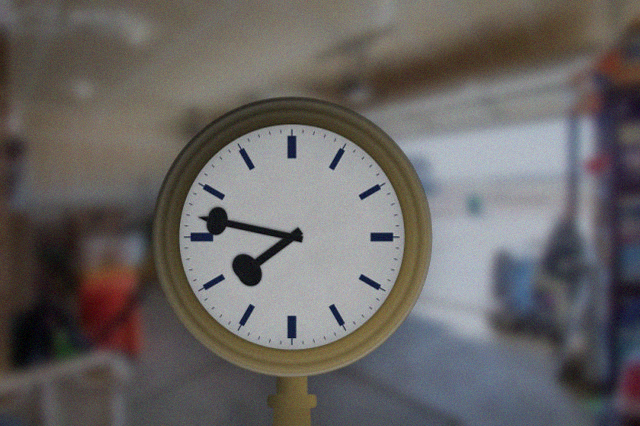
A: 7 h 47 min
